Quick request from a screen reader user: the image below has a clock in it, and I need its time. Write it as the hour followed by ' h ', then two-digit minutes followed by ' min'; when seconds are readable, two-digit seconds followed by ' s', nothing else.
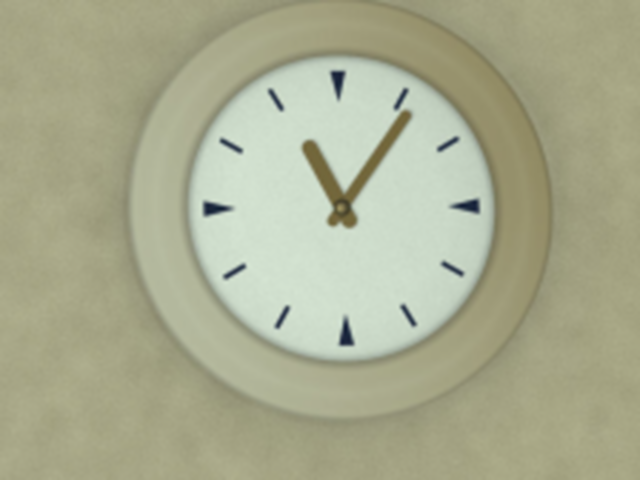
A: 11 h 06 min
